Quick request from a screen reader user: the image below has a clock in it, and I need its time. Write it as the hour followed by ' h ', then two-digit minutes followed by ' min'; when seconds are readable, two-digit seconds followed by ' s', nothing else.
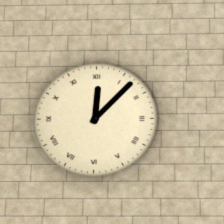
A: 12 h 07 min
